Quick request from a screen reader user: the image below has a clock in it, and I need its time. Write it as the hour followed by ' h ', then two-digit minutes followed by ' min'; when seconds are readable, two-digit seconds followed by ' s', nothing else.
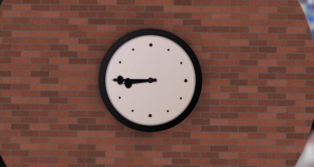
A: 8 h 45 min
